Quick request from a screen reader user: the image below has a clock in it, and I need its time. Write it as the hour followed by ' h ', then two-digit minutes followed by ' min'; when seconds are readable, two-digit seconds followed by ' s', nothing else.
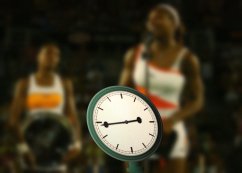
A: 2 h 44 min
